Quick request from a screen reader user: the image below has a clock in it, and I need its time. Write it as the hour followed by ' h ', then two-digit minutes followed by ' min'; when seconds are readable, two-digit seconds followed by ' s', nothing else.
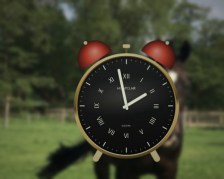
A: 1 h 58 min
